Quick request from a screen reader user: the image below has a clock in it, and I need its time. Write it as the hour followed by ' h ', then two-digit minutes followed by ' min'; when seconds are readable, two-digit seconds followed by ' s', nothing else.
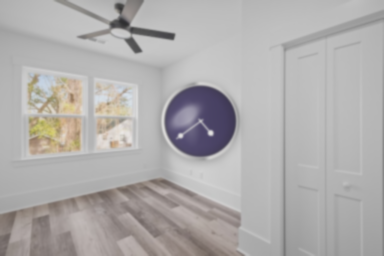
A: 4 h 39 min
